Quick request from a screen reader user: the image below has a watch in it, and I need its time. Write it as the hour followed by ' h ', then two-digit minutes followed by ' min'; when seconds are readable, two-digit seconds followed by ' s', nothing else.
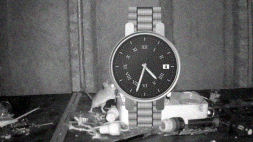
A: 4 h 33 min
